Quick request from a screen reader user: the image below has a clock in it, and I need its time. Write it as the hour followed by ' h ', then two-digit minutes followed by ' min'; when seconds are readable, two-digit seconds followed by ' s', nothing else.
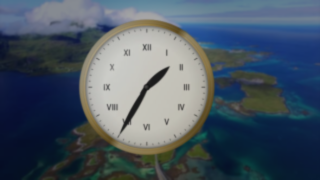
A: 1 h 35 min
